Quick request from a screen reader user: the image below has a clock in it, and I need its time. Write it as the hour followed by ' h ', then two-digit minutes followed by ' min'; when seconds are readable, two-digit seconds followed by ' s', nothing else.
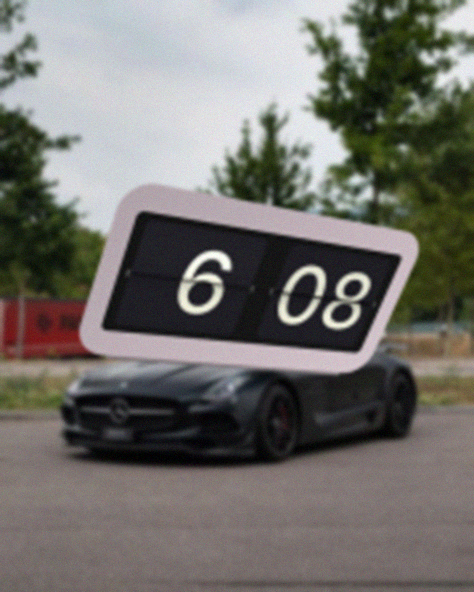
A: 6 h 08 min
